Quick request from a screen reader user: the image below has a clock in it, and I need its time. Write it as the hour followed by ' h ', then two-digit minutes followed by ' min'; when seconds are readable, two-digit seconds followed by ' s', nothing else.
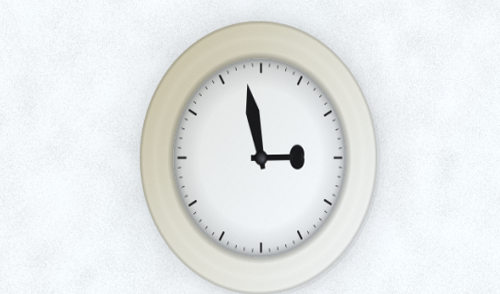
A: 2 h 58 min
